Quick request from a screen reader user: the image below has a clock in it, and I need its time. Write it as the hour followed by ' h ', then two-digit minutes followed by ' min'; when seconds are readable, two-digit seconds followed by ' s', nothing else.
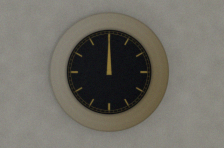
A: 12 h 00 min
